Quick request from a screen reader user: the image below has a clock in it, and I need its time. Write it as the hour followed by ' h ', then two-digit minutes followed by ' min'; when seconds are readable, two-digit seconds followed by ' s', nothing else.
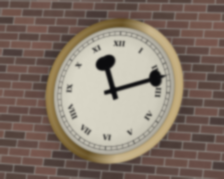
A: 11 h 12 min
